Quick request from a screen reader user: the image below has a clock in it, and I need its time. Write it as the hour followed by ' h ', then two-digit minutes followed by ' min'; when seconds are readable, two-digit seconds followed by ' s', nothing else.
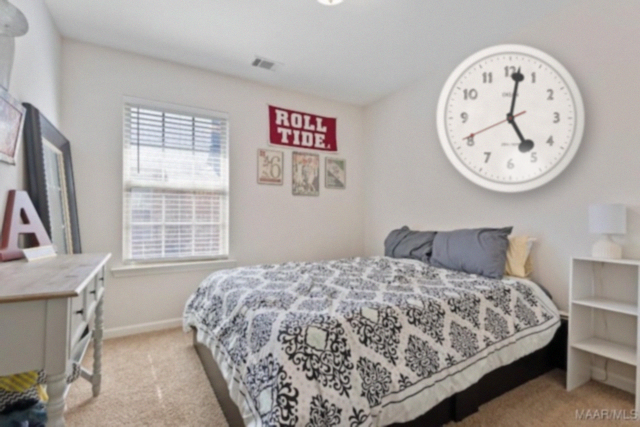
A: 5 h 01 min 41 s
